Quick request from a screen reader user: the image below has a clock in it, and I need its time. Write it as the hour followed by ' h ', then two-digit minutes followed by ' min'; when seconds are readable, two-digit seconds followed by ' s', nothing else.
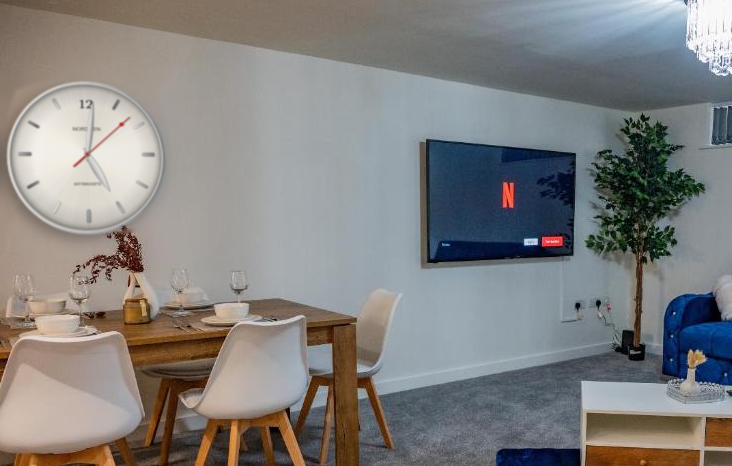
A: 5 h 01 min 08 s
